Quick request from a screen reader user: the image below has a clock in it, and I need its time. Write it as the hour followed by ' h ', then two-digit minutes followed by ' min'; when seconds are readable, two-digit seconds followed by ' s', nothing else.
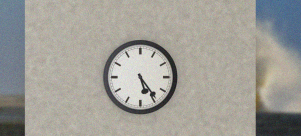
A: 5 h 24 min
